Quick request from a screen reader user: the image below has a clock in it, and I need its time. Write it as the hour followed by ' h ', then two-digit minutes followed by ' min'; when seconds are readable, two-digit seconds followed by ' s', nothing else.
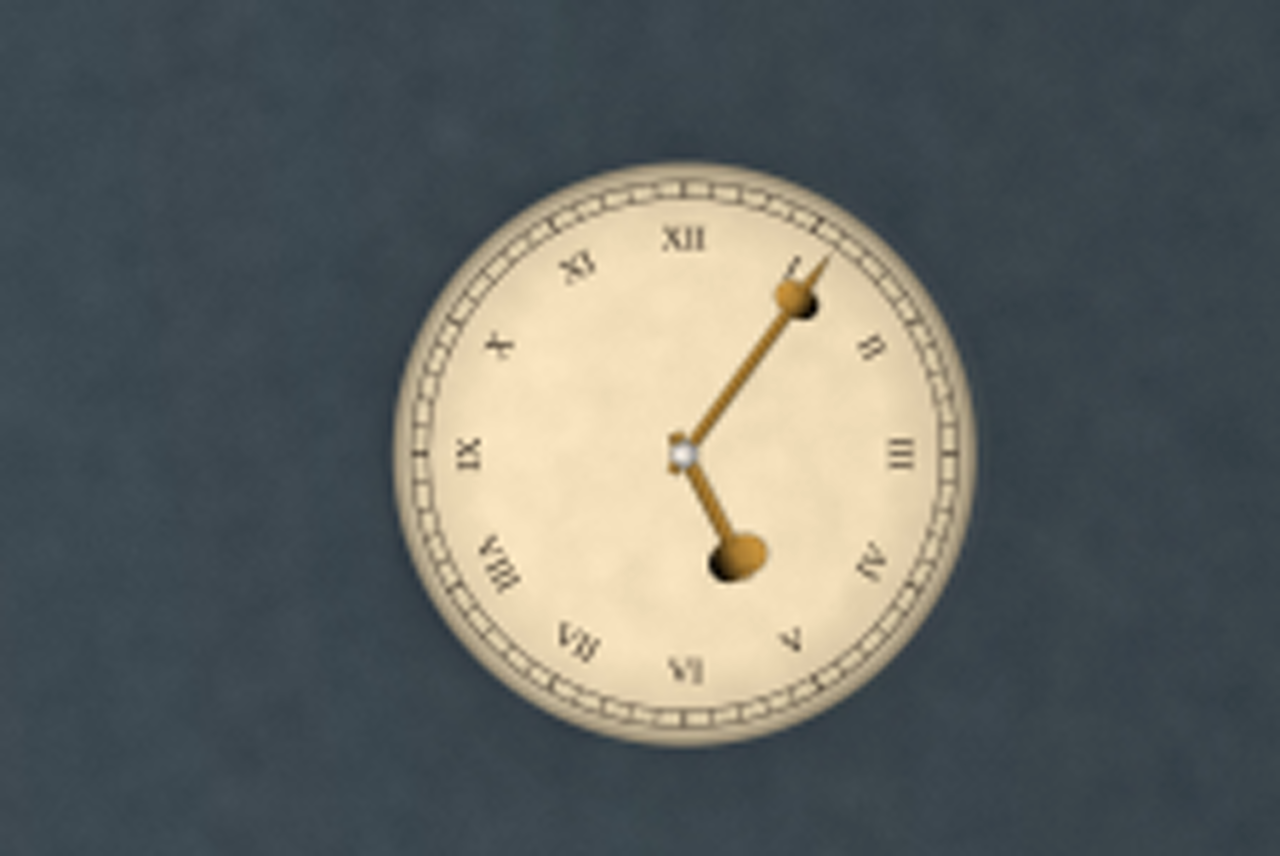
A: 5 h 06 min
